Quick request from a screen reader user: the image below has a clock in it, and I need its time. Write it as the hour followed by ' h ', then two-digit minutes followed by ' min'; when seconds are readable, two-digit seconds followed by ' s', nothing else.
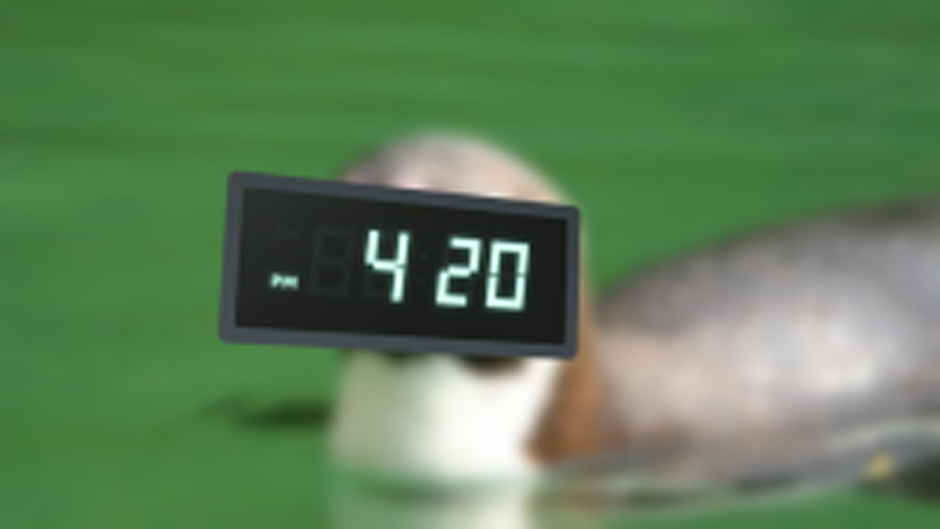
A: 4 h 20 min
